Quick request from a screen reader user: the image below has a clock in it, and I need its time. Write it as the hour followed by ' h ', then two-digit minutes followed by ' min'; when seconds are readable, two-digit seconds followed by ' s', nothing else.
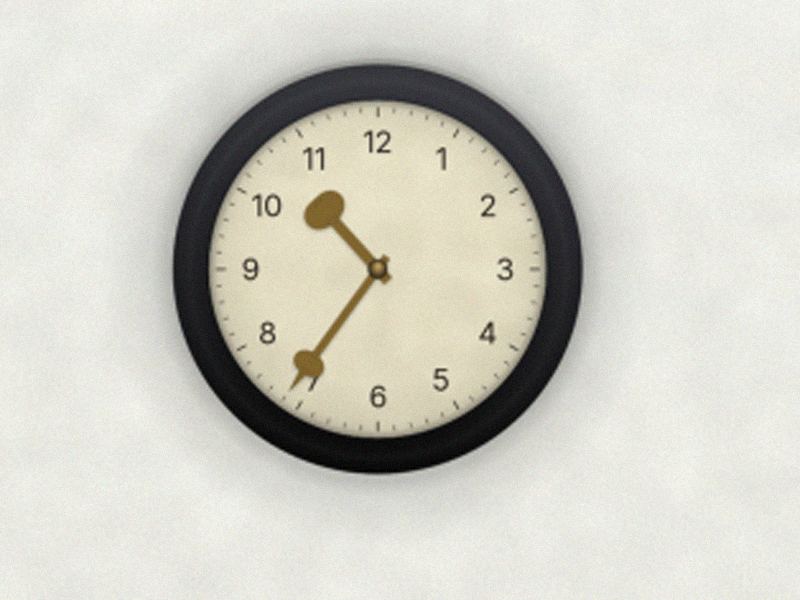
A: 10 h 36 min
